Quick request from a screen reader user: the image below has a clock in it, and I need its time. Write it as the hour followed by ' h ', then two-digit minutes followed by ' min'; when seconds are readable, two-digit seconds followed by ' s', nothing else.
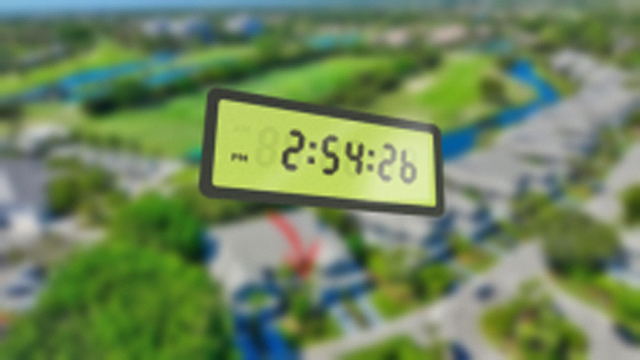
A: 2 h 54 min 26 s
